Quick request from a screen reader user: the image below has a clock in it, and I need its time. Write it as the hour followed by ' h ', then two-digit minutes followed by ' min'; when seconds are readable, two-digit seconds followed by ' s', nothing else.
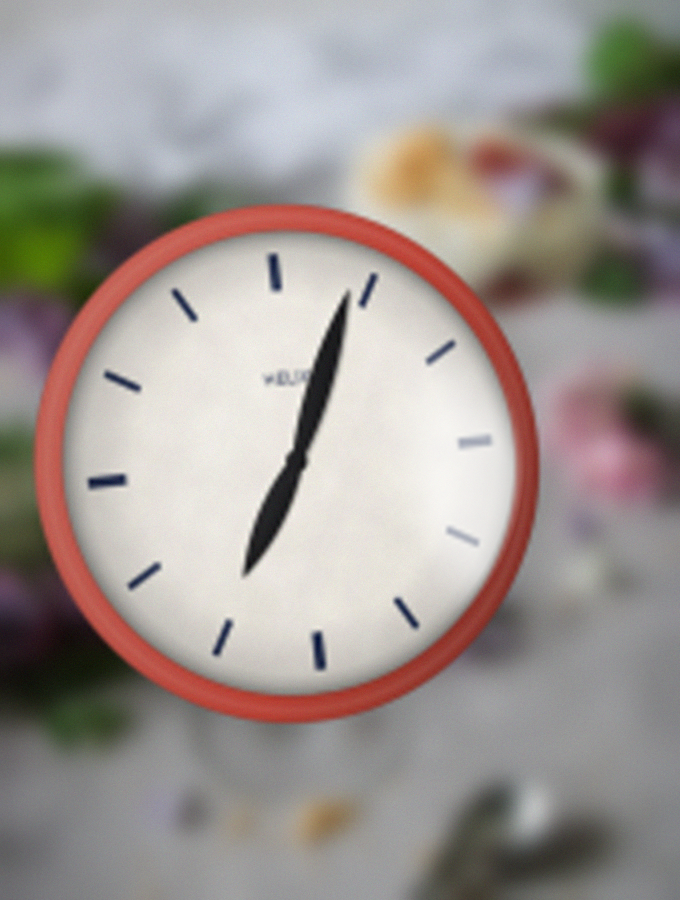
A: 7 h 04 min
